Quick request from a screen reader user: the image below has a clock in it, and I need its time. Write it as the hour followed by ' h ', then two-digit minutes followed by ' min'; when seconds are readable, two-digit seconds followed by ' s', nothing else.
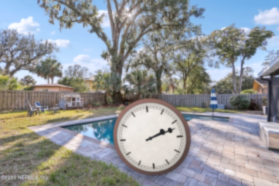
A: 2 h 12 min
